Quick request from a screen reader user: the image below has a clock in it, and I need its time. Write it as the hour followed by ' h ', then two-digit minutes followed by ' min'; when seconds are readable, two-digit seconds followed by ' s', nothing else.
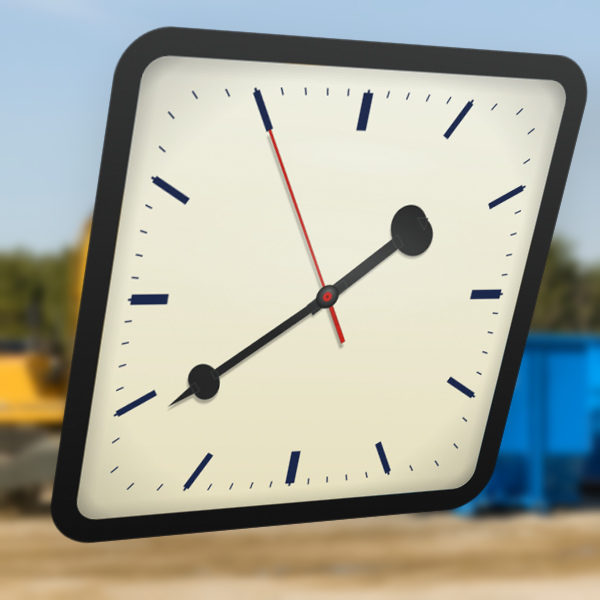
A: 1 h 38 min 55 s
